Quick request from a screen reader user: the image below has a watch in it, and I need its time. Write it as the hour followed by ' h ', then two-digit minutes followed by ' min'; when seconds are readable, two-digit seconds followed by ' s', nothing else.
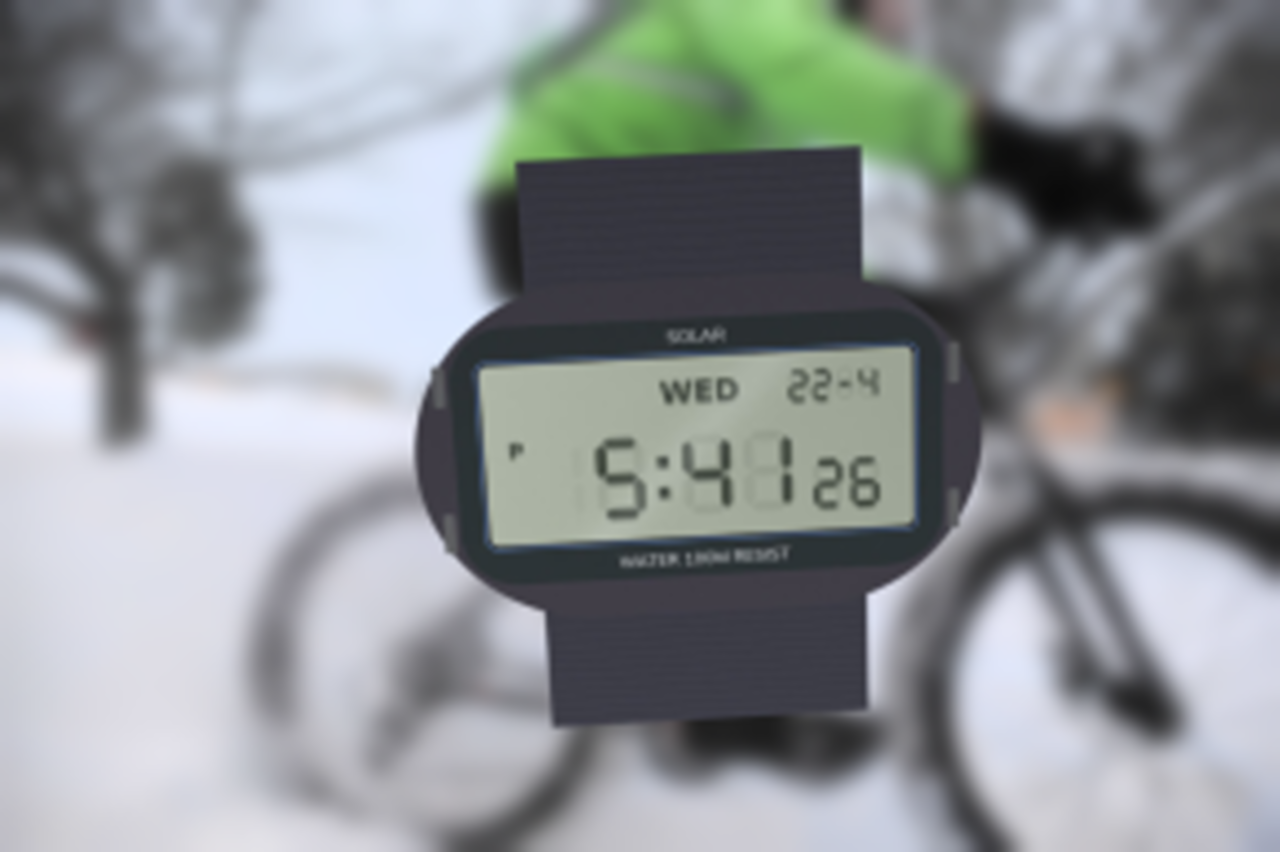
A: 5 h 41 min 26 s
